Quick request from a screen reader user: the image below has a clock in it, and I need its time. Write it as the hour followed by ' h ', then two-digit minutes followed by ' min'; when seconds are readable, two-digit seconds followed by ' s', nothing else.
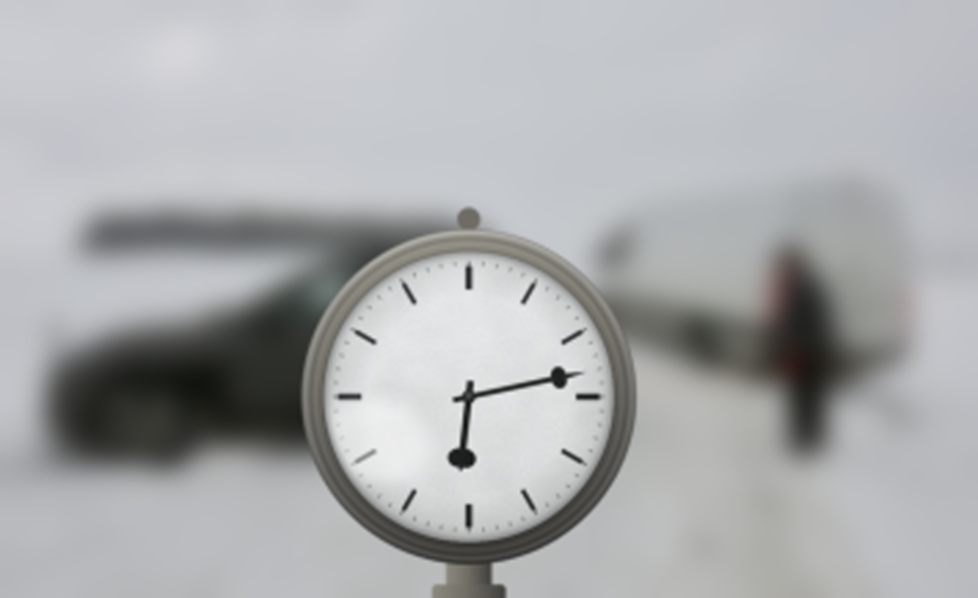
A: 6 h 13 min
